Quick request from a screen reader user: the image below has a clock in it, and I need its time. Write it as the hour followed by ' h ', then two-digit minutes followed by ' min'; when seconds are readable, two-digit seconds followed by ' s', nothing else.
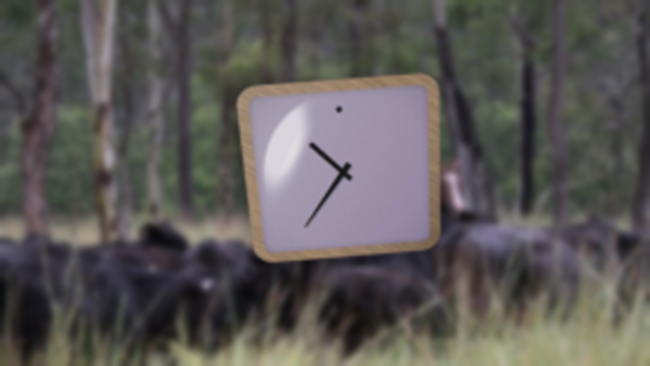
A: 10 h 36 min
